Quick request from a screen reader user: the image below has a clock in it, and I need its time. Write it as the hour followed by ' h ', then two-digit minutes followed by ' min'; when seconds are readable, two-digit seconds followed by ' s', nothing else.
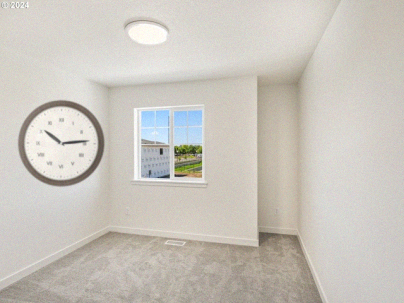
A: 10 h 14 min
